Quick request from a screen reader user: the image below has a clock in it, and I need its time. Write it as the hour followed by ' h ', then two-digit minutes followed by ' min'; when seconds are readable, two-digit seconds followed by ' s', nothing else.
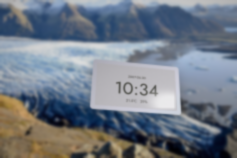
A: 10 h 34 min
